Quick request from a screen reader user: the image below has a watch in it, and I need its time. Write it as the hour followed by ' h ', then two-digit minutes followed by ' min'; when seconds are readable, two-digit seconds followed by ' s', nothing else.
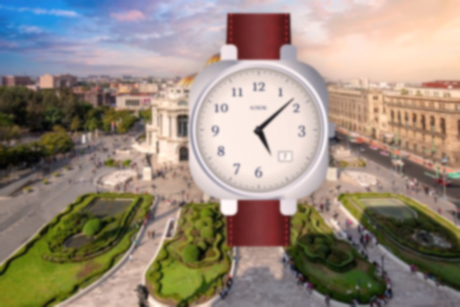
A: 5 h 08 min
